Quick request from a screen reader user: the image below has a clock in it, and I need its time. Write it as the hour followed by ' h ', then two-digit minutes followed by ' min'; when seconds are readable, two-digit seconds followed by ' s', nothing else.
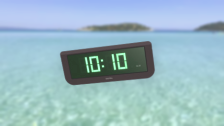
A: 10 h 10 min
